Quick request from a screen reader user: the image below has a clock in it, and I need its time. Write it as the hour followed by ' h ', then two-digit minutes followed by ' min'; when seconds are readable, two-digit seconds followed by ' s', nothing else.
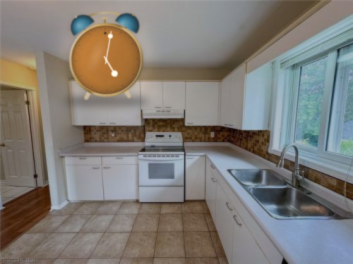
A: 5 h 02 min
